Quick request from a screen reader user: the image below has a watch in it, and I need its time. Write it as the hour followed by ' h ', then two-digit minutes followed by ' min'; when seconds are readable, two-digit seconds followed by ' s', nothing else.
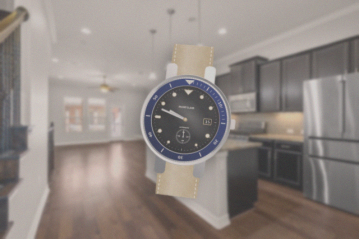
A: 9 h 48 min
